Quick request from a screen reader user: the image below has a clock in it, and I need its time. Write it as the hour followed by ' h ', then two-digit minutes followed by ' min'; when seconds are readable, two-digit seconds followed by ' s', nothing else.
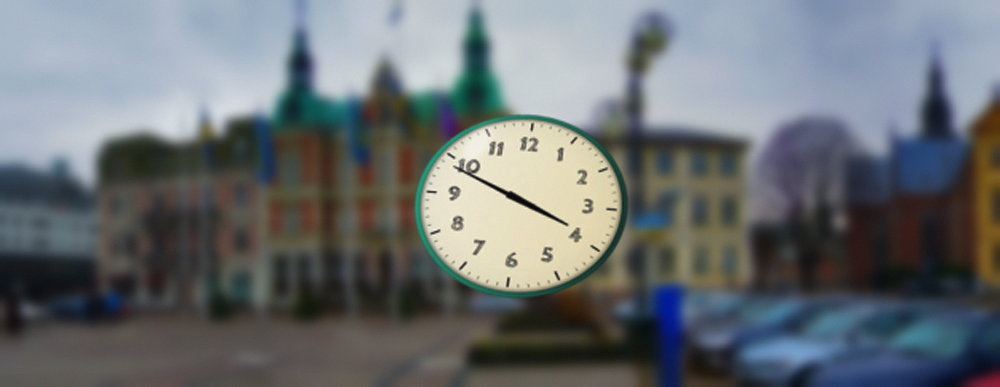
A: 3 h 49 min
